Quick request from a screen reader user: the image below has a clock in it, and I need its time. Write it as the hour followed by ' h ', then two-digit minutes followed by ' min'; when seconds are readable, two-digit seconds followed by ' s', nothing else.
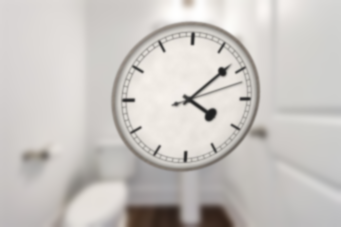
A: 4 h 08 min 12 s
